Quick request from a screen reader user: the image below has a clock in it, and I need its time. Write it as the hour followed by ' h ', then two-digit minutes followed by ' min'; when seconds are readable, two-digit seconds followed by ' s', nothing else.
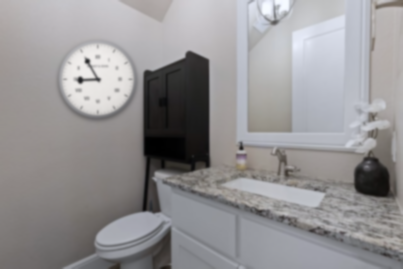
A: 8 h 55 min
